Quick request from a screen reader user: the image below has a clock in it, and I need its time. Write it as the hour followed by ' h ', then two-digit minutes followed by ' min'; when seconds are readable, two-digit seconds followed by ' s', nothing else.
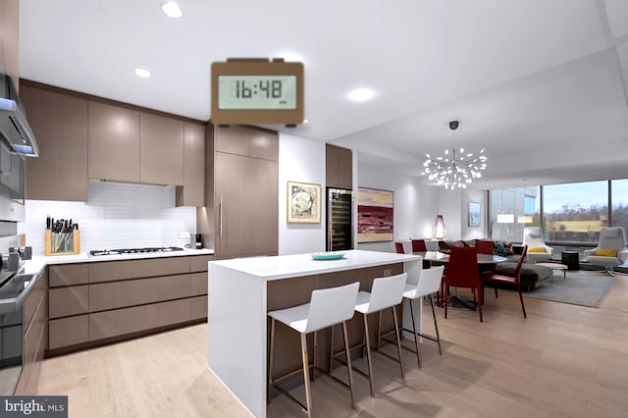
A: 16 h 48 min
